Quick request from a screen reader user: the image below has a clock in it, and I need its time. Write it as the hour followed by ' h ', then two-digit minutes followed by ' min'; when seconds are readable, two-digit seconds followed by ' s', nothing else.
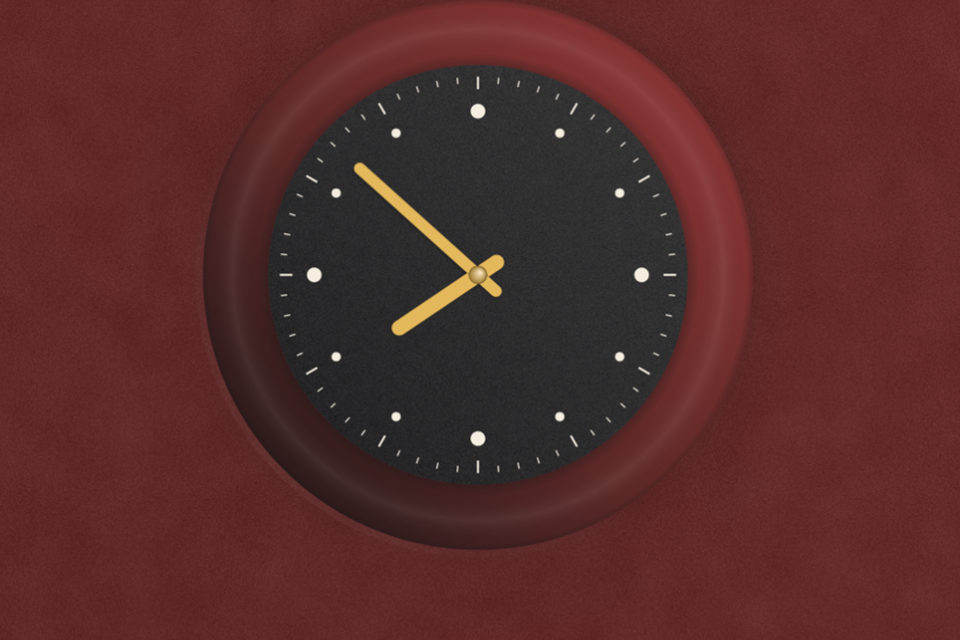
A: 7 h 52 min
